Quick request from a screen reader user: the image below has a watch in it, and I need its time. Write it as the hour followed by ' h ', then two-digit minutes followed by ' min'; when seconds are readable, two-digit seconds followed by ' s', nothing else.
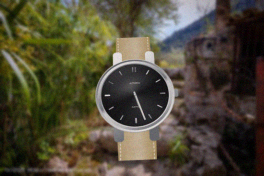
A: 5 h 27 min
